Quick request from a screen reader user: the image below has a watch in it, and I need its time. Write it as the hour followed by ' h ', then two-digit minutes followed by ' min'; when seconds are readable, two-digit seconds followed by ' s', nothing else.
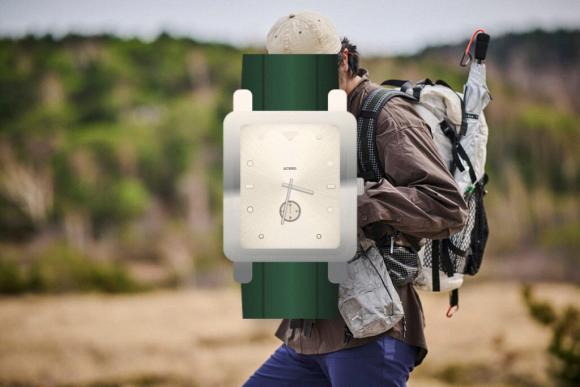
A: 3 h 32 min
